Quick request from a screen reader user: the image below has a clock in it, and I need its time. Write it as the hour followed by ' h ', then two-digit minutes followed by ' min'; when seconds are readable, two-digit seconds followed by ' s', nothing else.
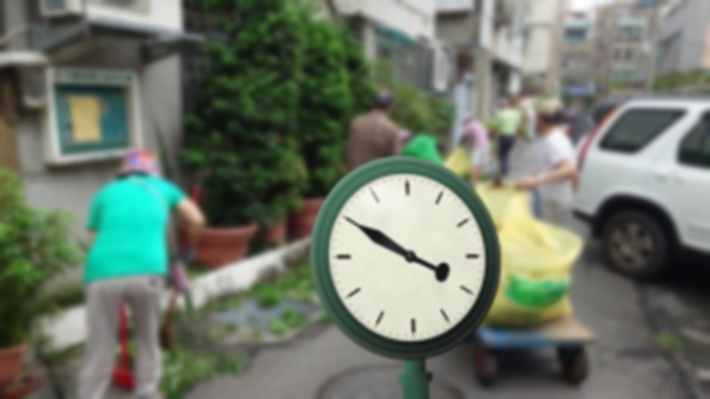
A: 3 h 50 min
